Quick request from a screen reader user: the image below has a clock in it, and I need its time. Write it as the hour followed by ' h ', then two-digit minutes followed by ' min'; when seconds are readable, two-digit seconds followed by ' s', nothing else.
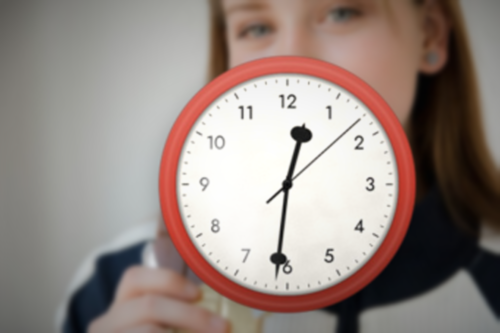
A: 12 h 31 min 08 s
